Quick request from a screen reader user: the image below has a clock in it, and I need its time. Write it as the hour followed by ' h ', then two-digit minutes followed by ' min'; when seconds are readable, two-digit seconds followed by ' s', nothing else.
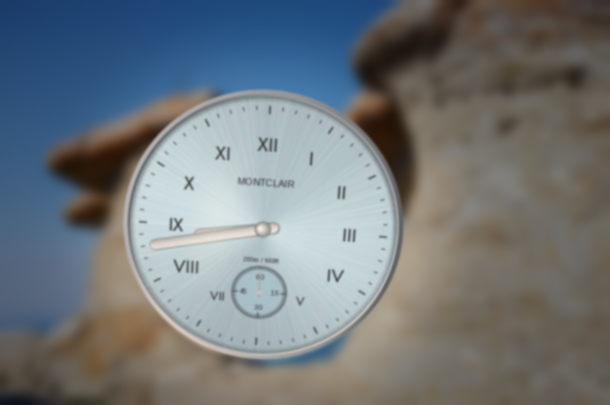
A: 8 h 43 min
